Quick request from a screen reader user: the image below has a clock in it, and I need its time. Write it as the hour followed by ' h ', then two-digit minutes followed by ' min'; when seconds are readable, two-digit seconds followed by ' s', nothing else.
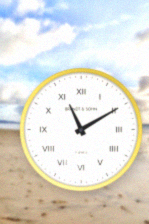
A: 11 h 10 min
